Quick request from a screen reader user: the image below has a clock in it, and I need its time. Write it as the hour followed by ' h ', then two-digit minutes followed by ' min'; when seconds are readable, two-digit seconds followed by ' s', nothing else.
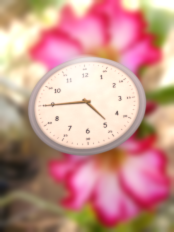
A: 4 h 45 min
